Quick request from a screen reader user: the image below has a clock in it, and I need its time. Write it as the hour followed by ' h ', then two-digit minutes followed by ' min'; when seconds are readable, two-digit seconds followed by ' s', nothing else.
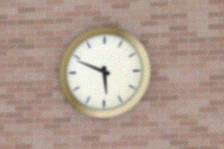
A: 5 h 49 min
